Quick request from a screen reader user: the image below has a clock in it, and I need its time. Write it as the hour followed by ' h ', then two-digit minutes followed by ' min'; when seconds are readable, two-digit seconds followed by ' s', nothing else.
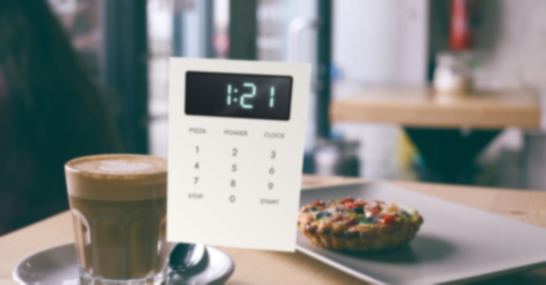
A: 1 h 21 min
